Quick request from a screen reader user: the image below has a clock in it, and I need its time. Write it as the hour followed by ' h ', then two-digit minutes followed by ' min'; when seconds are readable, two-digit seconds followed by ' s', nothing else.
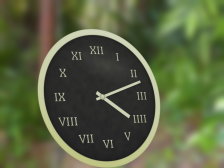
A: 4 h 12 min
